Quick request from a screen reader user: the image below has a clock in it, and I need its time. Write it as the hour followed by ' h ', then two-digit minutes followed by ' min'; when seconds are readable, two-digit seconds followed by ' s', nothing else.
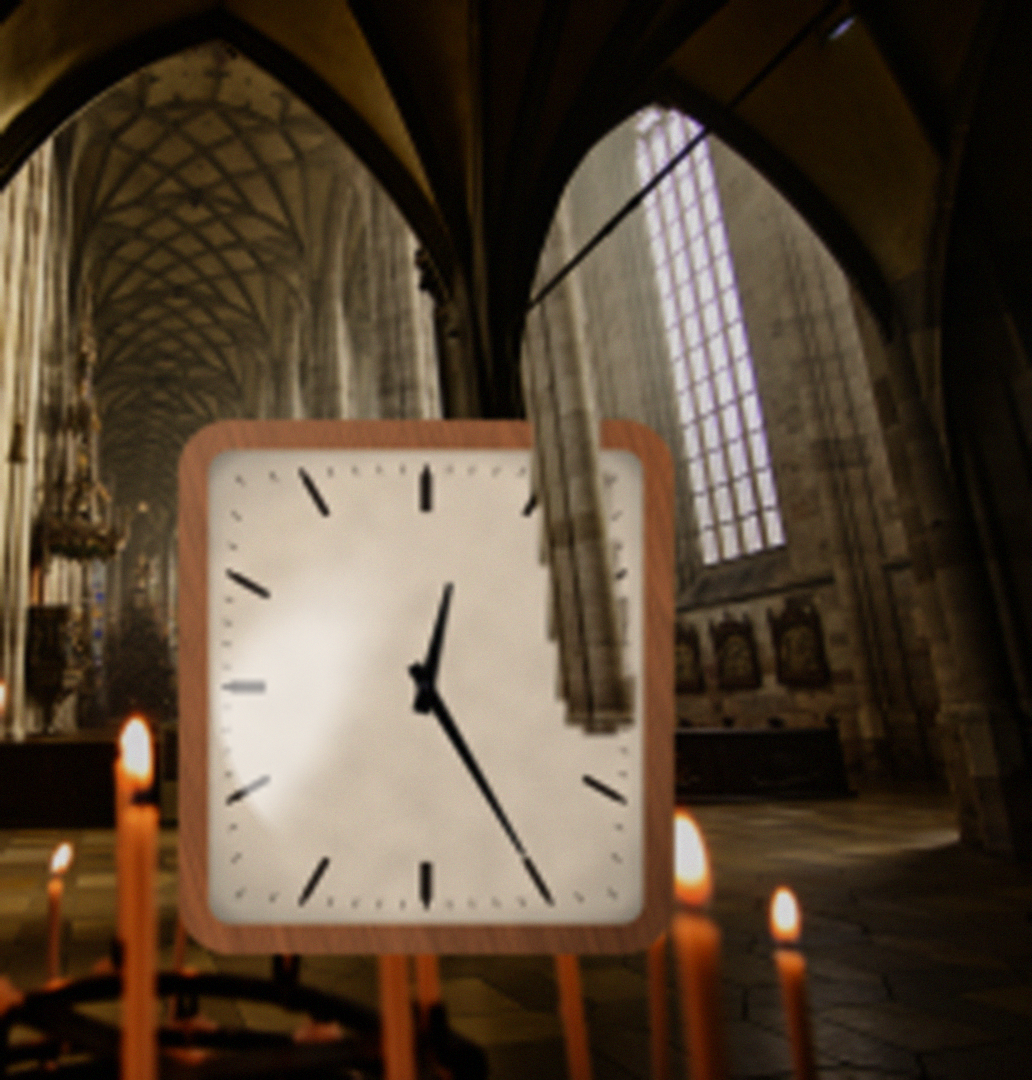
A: 12 h 25 min
